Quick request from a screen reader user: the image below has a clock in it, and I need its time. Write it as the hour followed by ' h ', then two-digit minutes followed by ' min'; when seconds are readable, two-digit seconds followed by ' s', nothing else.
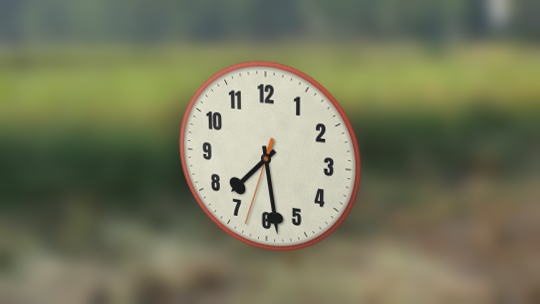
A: 7 h 28 min 33 s
